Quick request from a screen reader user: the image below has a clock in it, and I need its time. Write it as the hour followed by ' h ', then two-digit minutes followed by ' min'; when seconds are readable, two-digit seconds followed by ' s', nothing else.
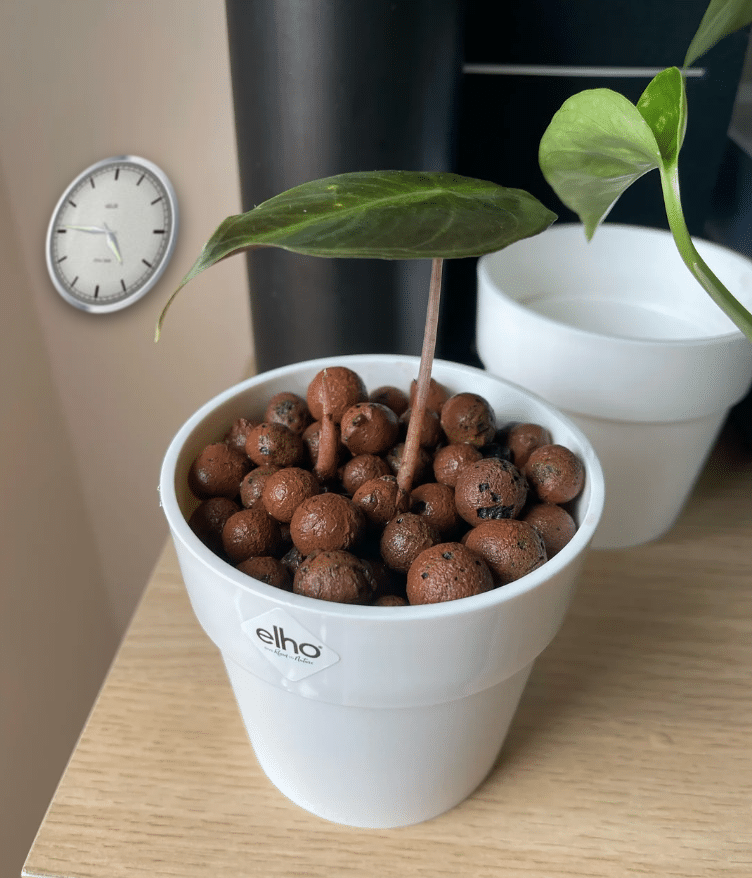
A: 4 h 46 min
